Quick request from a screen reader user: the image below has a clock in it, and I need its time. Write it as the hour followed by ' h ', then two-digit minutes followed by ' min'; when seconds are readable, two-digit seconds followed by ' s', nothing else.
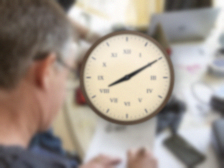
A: 8 h 10 min
